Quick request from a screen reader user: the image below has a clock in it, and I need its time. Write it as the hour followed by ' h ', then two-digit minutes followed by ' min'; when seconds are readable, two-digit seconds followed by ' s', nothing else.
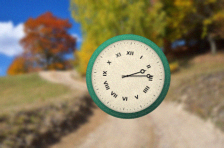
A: 2 h 14 min
